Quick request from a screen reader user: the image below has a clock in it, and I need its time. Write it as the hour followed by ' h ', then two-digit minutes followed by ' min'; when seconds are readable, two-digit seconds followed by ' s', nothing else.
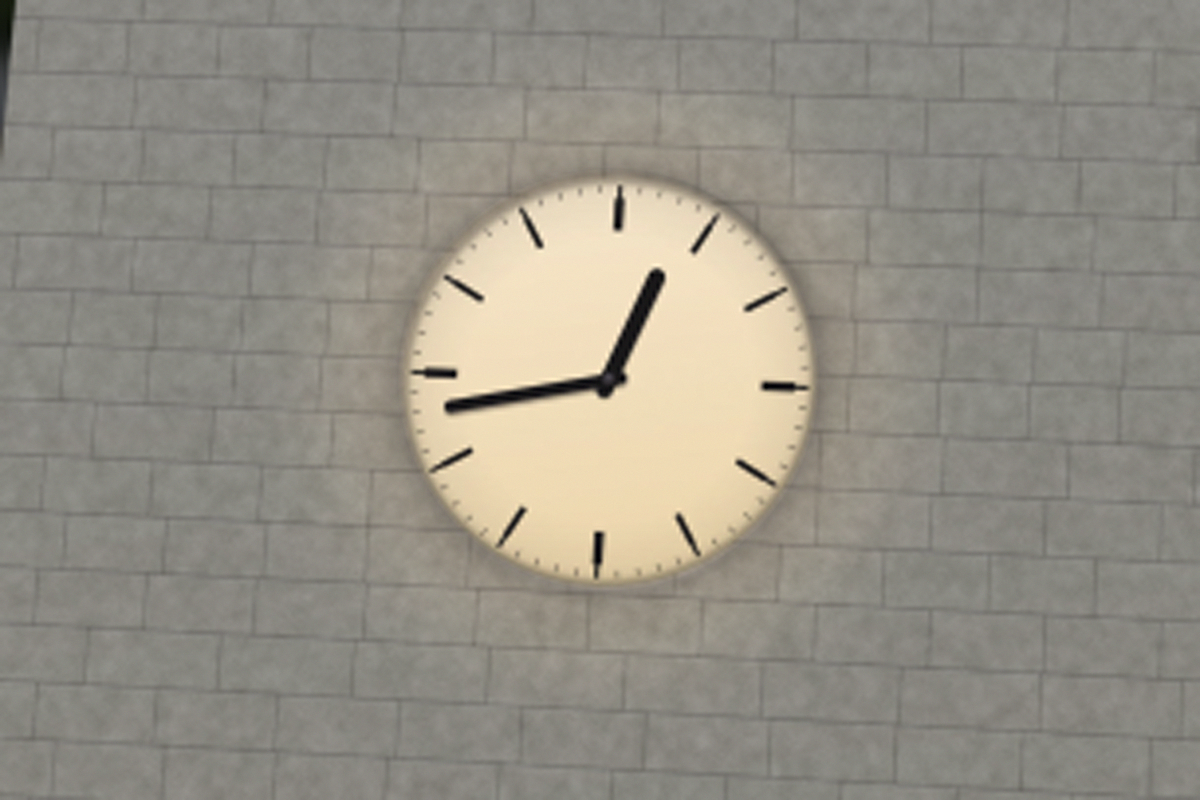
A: 12 h 43 min
